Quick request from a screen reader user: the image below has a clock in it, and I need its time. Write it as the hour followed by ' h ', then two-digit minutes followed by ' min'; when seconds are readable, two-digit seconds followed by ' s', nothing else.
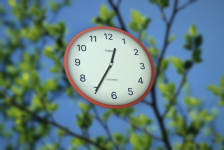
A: 12 h 35 min
